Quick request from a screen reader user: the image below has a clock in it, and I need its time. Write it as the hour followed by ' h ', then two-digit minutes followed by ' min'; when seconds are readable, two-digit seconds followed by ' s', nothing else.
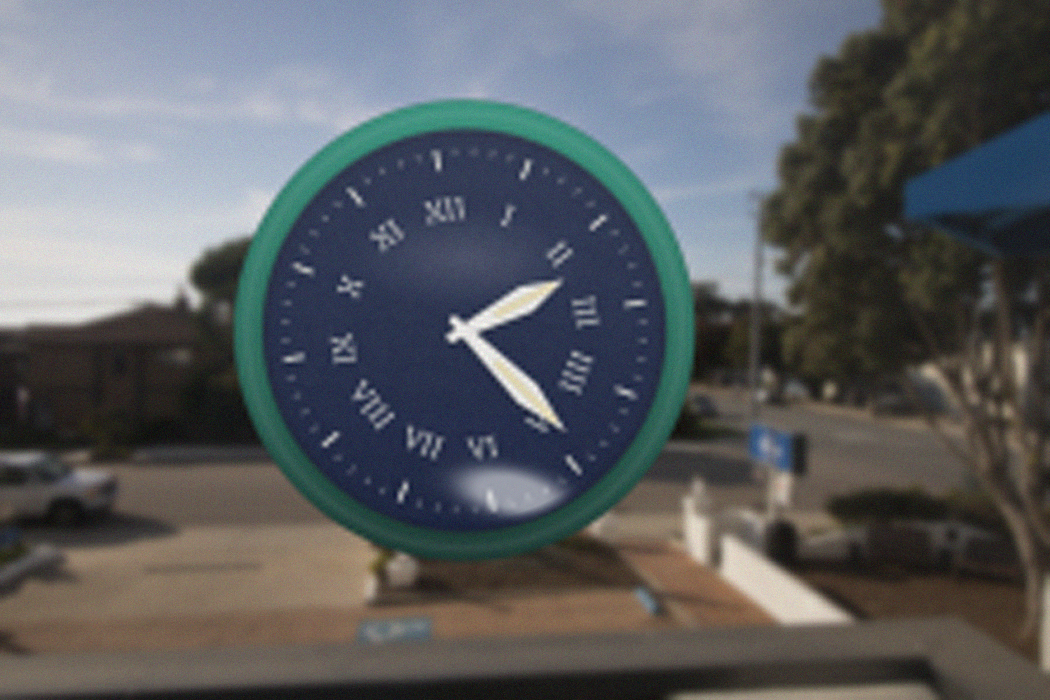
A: 2 h 24 min
